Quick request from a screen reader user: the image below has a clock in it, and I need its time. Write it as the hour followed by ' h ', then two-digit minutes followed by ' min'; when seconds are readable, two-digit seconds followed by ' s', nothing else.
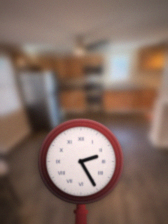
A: 2 h 25 min
